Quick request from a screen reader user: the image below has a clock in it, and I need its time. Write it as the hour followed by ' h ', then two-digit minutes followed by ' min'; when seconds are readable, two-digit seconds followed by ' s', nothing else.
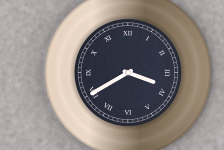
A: 3 h 40 min
